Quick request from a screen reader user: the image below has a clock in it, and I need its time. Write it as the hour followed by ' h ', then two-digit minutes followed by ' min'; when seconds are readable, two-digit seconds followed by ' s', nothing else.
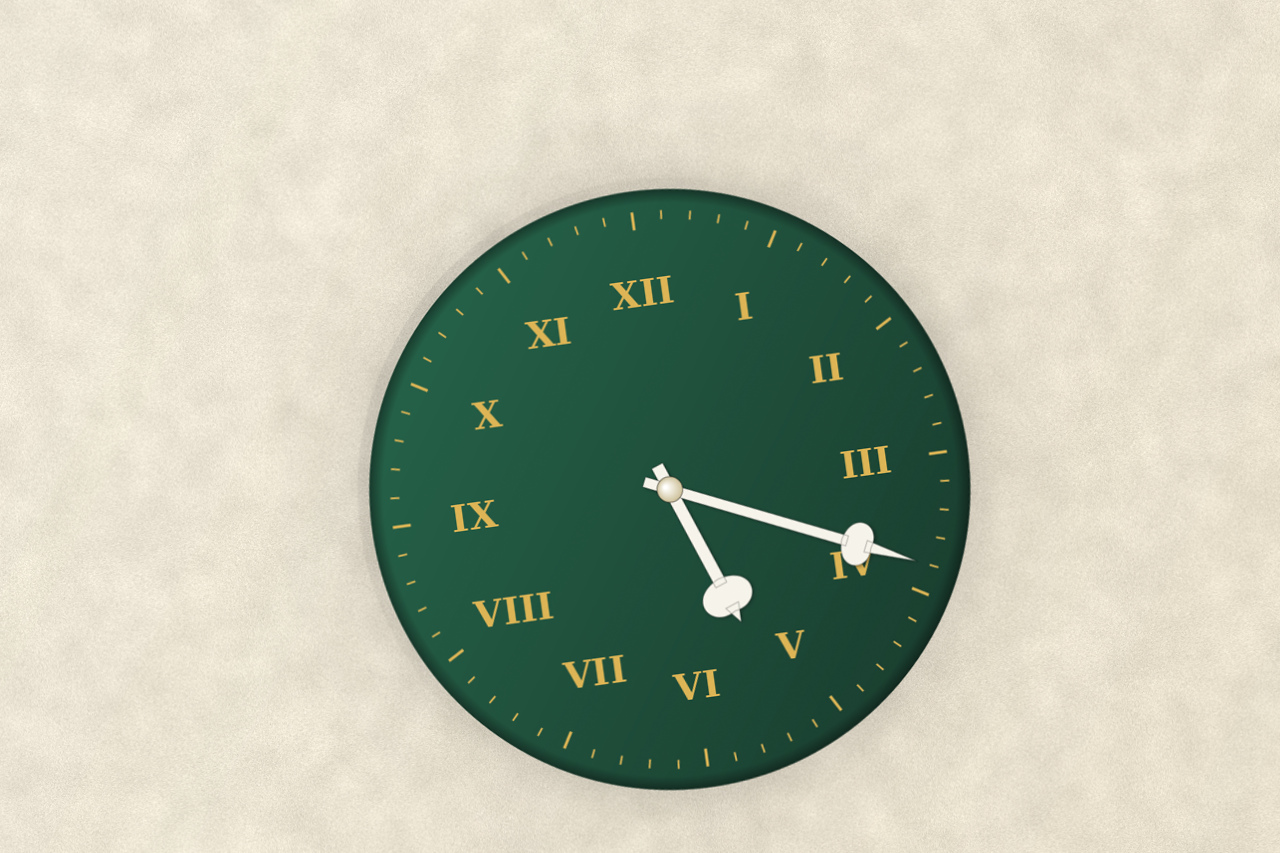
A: 5 h 19 min
